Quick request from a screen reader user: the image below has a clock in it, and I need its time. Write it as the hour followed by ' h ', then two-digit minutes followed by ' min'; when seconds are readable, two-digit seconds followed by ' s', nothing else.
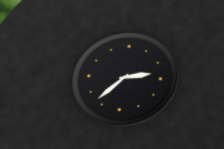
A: 2 h 37 min
